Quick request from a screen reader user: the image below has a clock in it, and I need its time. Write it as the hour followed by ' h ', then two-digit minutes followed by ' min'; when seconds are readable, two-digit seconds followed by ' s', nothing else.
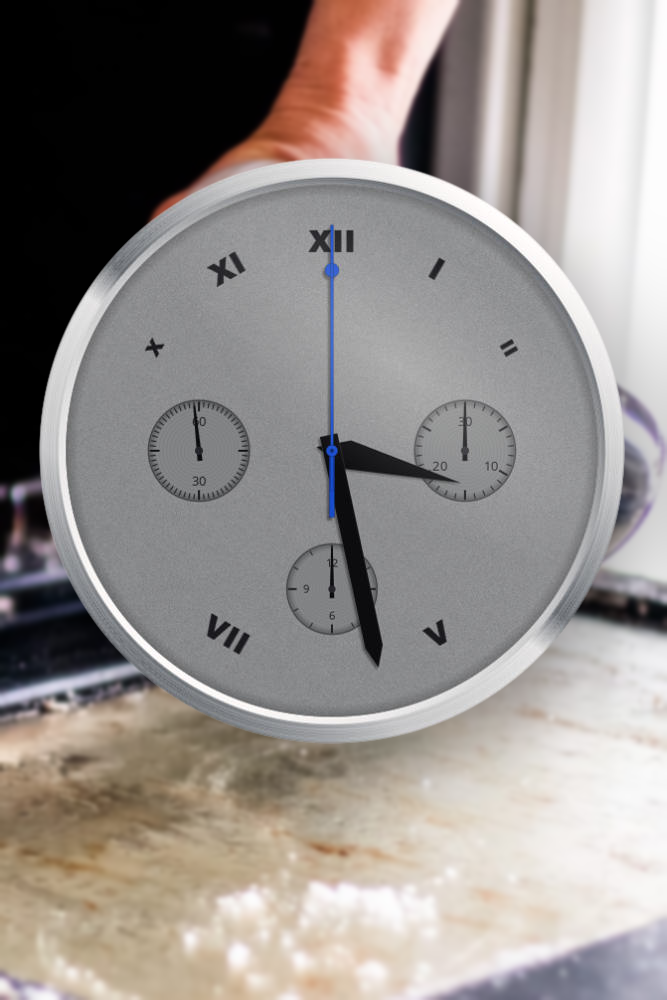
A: 3 h 27 min 59 s
